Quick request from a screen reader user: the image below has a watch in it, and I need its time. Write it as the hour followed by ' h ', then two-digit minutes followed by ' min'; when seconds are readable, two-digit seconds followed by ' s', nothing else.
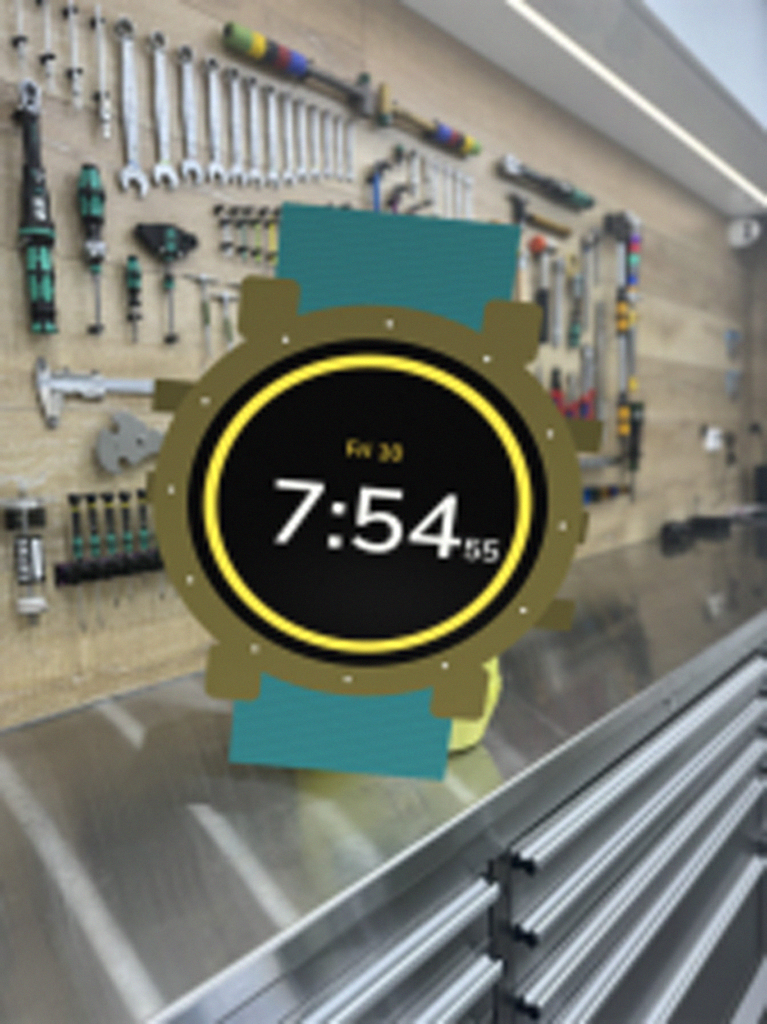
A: 7 h 54 min
